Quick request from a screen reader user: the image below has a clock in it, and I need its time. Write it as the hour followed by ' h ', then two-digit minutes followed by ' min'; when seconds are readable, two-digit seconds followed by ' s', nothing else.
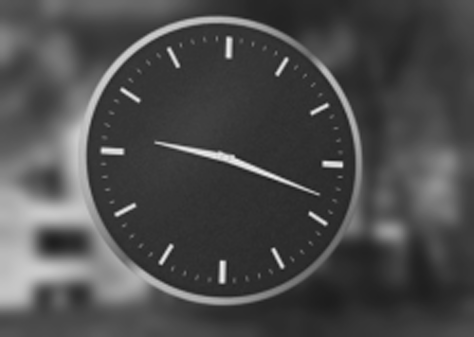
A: 9 h 18 min
